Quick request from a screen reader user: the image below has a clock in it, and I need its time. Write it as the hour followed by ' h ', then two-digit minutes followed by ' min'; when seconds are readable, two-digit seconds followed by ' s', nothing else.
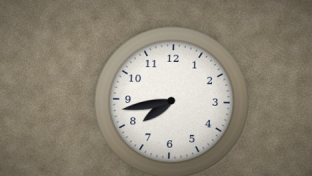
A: 7 h 43 min
